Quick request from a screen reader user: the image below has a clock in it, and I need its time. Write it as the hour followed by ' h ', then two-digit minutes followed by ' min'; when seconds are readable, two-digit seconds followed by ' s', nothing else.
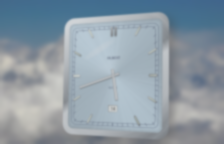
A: 5 h 42 min
